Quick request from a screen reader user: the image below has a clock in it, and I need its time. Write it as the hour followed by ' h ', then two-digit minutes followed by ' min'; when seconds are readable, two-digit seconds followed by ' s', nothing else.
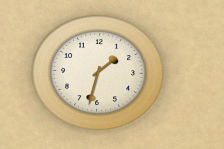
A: 1 h 32 min
